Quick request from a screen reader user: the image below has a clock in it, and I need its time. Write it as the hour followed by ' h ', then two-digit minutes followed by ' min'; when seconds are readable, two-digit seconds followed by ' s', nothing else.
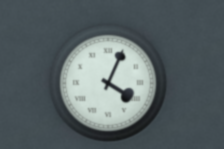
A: 4 h 04 min
